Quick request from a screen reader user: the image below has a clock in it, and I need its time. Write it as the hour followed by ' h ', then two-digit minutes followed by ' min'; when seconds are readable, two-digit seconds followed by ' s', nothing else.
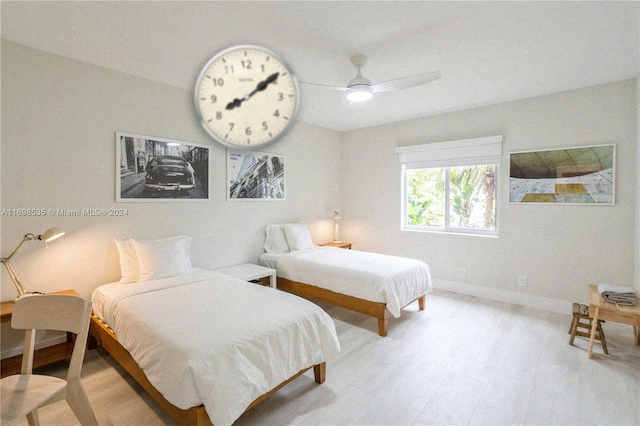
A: 8 h 09 min
